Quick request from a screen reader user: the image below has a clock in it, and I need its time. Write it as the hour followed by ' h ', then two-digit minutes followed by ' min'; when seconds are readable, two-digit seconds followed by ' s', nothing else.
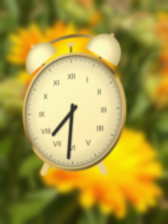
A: 7 h 31 min
